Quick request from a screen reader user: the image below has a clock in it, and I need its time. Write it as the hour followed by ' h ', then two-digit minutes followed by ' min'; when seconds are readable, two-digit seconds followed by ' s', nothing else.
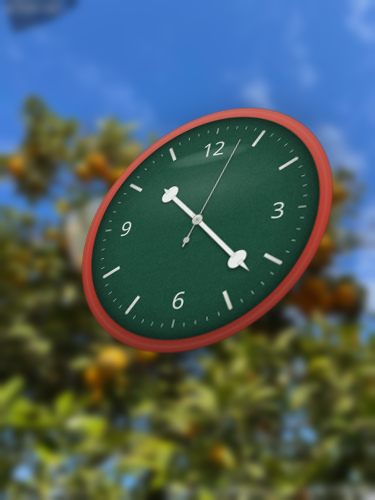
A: 10 h 22 min 03 s
